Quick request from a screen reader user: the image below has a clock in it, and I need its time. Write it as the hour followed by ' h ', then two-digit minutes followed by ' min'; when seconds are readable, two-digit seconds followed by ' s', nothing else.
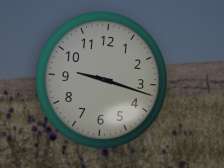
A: 9 h 17 min
